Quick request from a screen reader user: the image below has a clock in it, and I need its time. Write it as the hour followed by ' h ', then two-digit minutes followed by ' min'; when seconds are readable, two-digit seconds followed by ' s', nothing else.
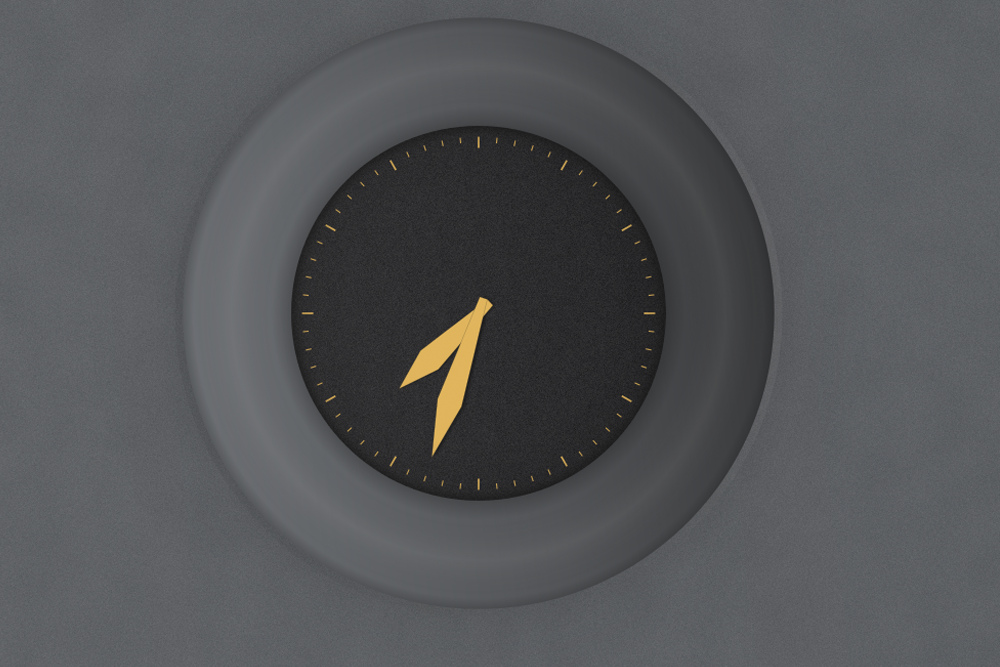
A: 7 h 33 min
